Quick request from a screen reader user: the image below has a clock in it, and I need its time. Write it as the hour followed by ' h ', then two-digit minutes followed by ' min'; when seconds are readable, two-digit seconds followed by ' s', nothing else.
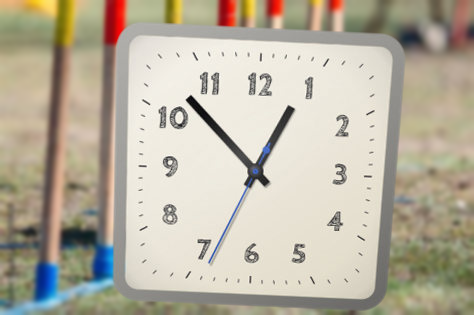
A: 12 h 52 min 34 s
